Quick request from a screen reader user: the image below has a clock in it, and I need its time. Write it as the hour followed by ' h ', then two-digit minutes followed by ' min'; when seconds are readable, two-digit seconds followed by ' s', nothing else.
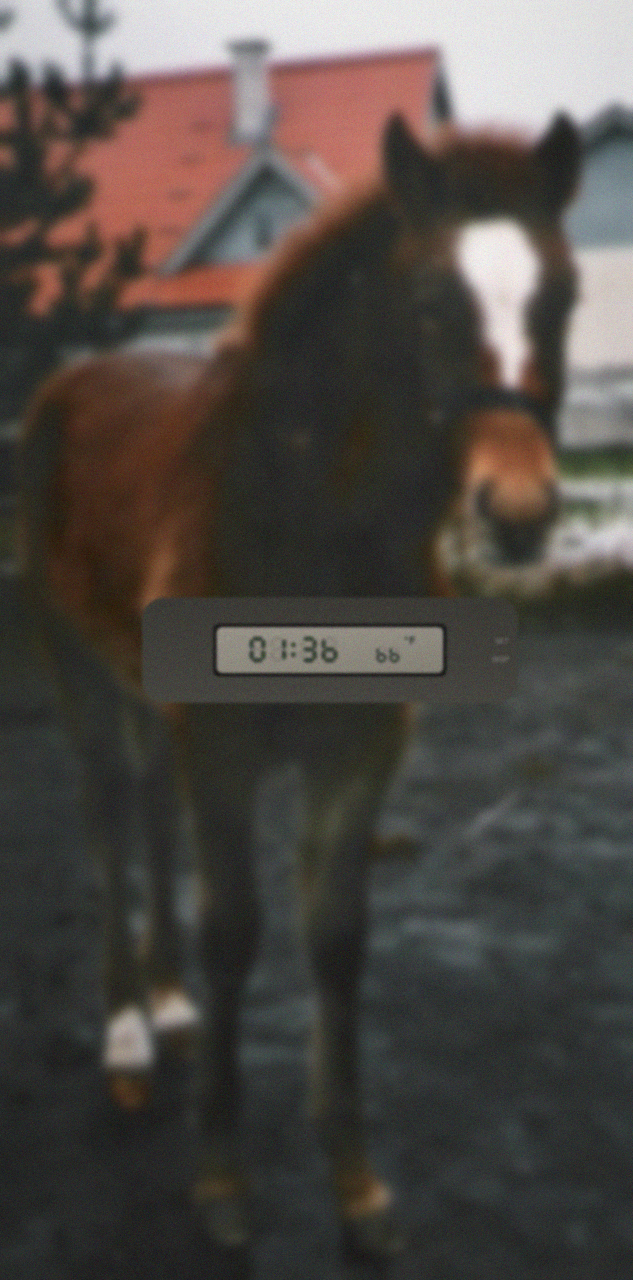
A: 1 h 36 min
